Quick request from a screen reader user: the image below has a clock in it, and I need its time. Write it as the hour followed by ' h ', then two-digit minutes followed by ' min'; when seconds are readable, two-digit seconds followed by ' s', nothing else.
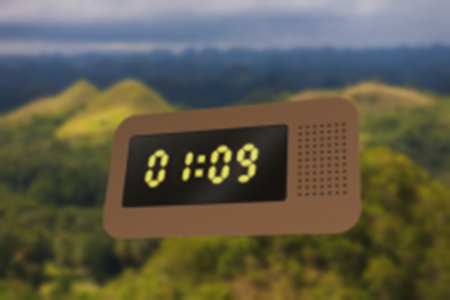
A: 1 h 09 min
